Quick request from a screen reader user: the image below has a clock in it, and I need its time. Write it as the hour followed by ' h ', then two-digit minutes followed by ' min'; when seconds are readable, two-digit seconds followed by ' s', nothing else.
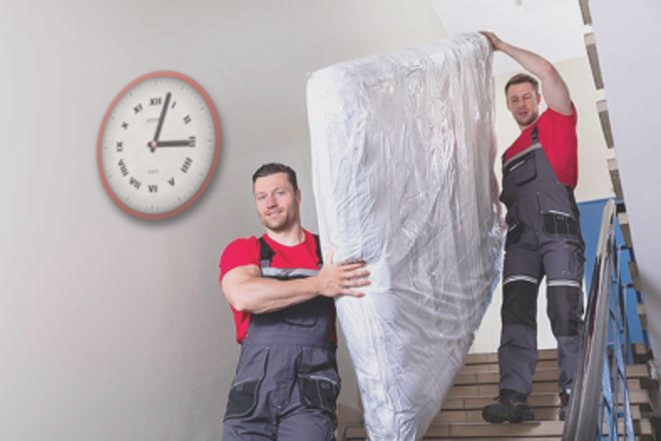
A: 3 h 03 min
